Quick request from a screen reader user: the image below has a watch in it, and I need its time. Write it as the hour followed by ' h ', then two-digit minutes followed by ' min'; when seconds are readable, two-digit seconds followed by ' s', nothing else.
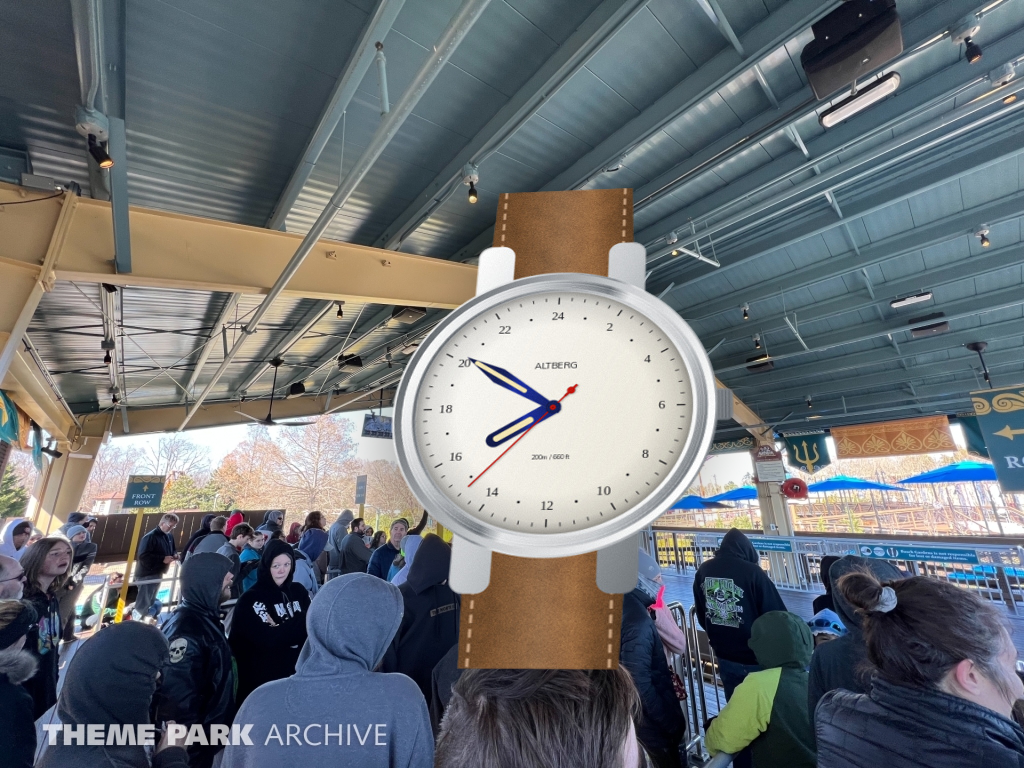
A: 15 h 50 min 37 s
